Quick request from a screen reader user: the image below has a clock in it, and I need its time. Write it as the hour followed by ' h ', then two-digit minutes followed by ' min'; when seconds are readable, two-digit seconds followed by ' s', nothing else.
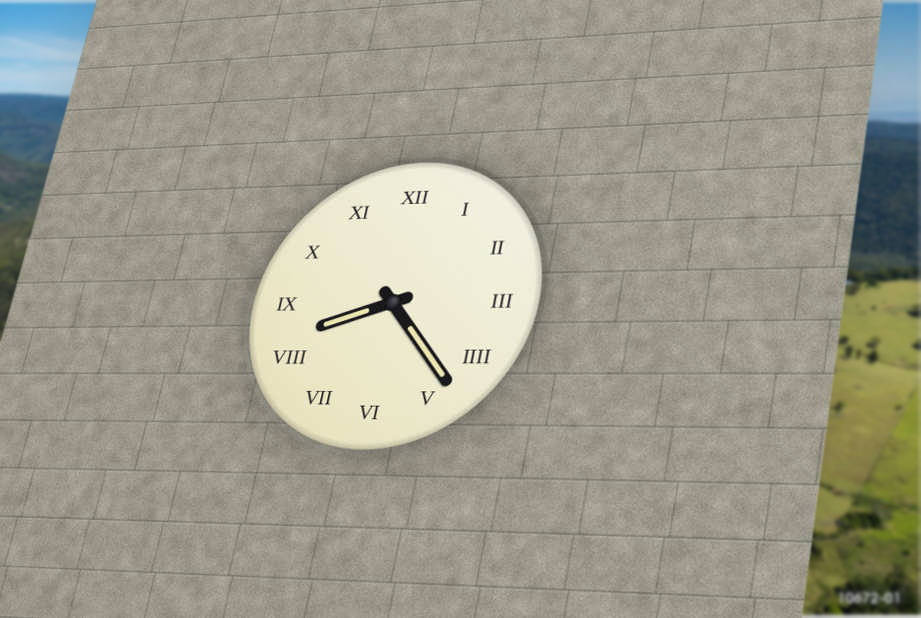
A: 8 h 23 min
